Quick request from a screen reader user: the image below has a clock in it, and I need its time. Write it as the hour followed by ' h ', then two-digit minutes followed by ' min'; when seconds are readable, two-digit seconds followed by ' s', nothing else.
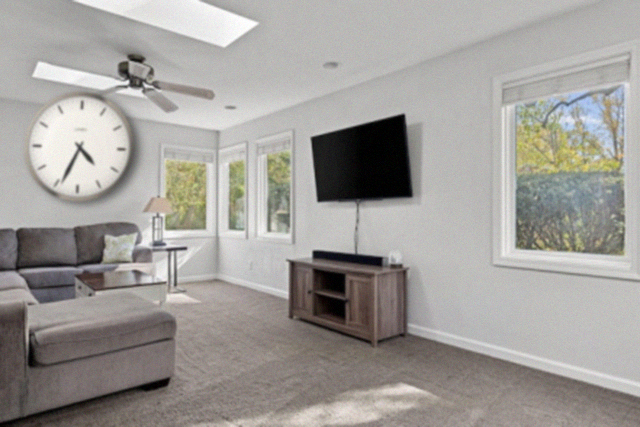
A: 4 h 34 min
